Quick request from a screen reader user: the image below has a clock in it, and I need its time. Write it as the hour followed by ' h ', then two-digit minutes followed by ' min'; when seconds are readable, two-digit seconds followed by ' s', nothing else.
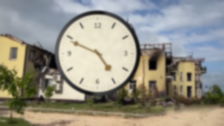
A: 4 h 49 min
